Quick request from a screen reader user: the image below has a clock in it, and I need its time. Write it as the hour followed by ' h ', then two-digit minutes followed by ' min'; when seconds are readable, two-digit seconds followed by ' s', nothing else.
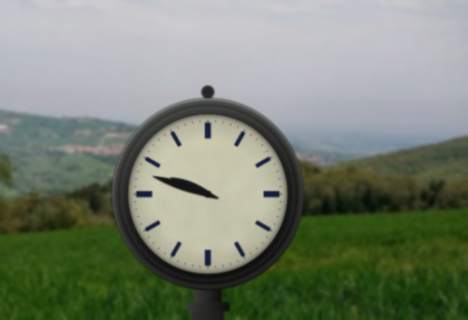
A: 9 h 48 min
